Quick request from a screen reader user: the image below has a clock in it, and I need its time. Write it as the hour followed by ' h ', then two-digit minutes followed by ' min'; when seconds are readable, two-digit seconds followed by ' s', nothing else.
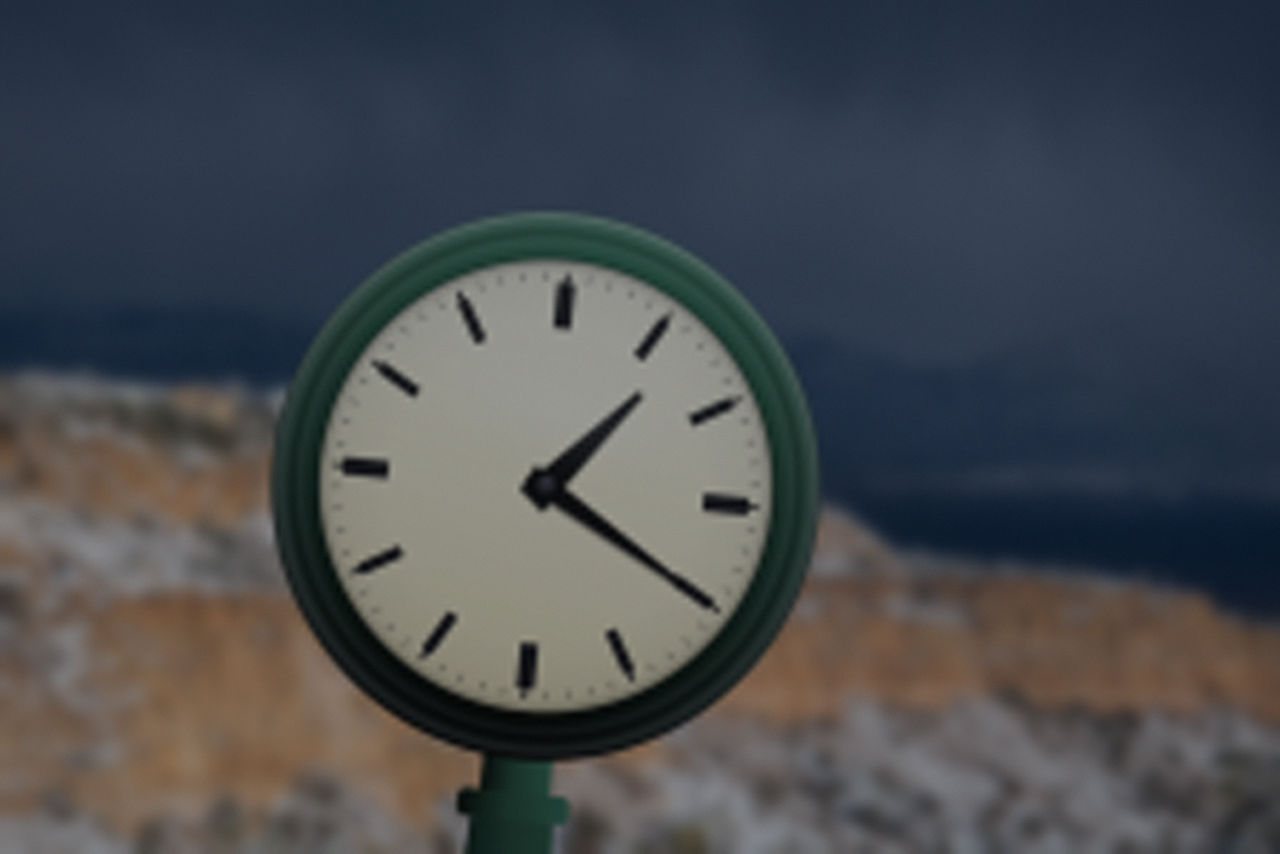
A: 1 h 20 min
